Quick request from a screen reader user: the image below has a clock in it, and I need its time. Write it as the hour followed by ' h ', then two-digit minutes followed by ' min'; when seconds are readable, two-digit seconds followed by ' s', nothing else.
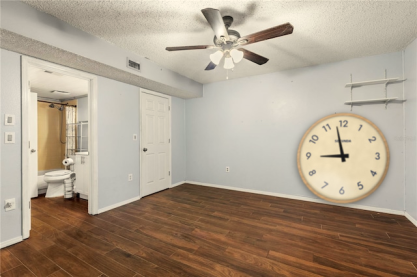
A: 8 h 58 min
